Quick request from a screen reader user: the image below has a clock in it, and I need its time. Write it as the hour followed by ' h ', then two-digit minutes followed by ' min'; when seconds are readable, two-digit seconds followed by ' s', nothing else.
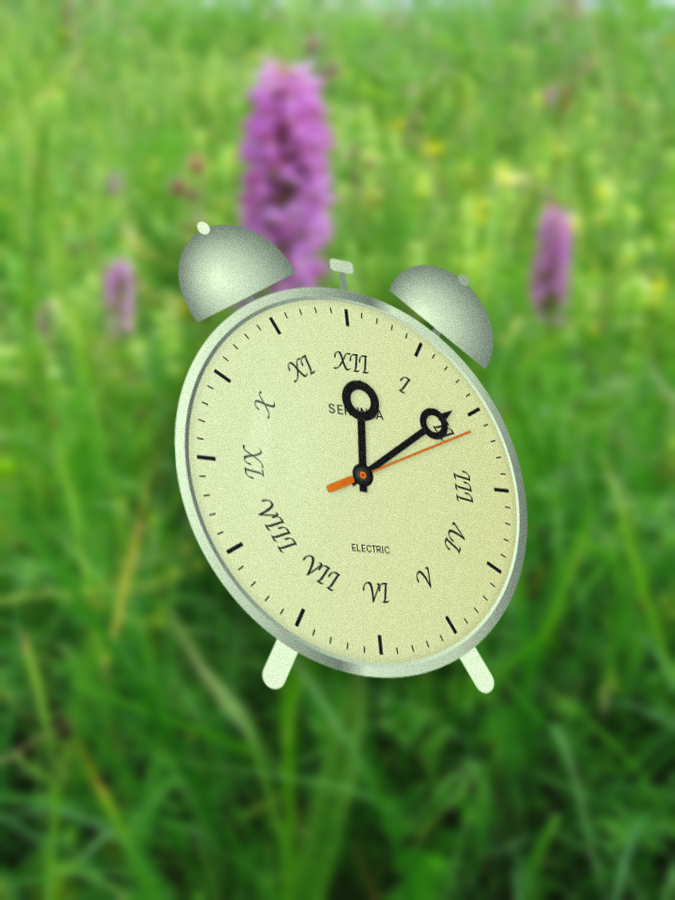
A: 12 h 09 min 11 s
